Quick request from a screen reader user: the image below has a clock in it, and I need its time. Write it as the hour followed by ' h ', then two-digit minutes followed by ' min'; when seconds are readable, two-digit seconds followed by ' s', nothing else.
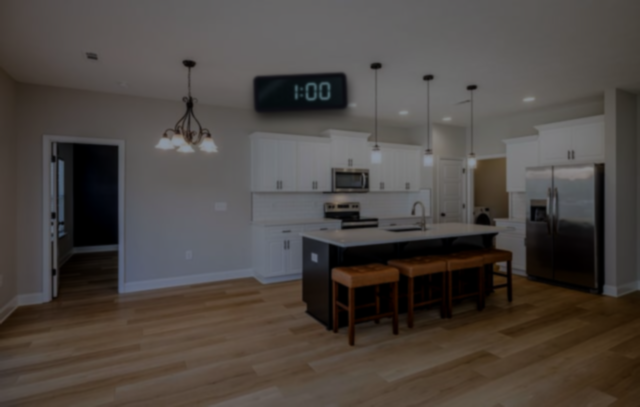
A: 1 h 00 min
